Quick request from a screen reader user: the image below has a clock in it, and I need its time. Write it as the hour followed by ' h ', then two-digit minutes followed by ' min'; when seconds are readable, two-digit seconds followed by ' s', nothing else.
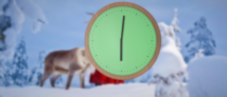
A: 6 h 01 min
